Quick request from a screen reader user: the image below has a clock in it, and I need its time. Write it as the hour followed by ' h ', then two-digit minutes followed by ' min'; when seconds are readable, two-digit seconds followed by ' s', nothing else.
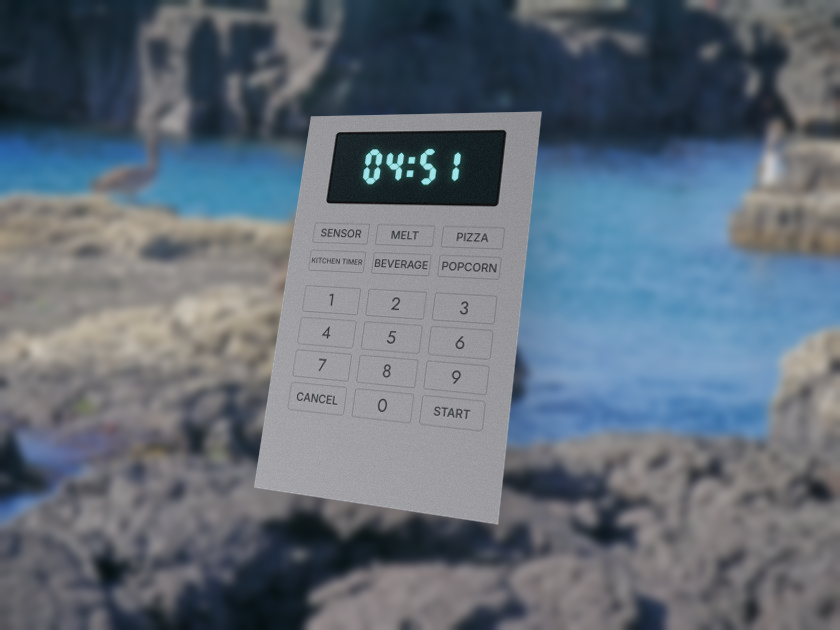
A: 4 h 51 min
